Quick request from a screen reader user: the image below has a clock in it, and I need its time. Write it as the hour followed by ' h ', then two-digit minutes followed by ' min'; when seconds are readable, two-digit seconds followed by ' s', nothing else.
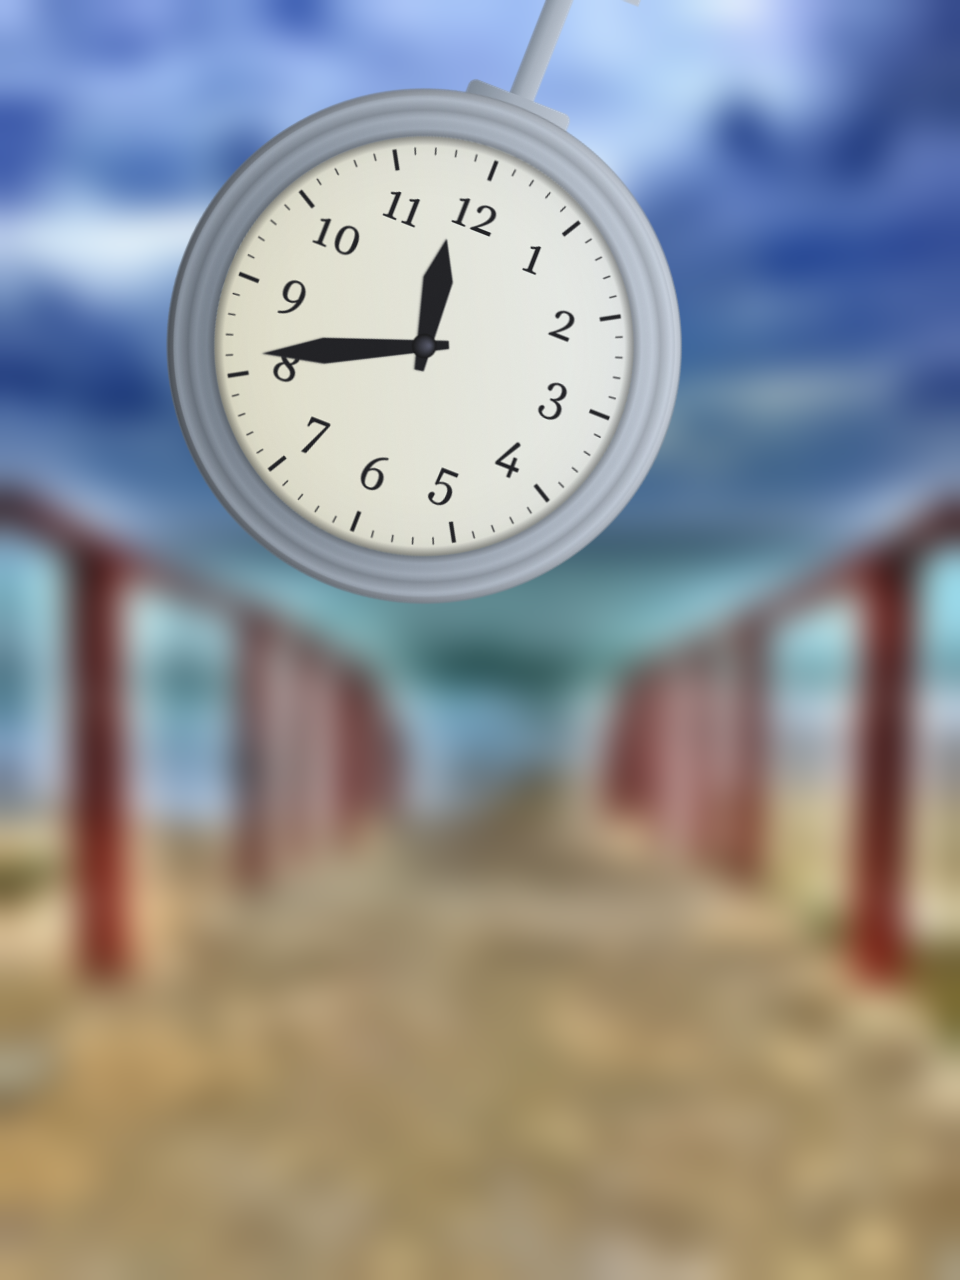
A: 11 h 41 min
